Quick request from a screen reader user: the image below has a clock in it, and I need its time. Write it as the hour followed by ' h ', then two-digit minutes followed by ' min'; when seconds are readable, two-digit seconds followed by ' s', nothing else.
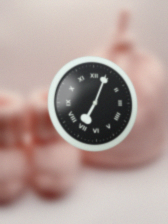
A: 7 h 04 min
